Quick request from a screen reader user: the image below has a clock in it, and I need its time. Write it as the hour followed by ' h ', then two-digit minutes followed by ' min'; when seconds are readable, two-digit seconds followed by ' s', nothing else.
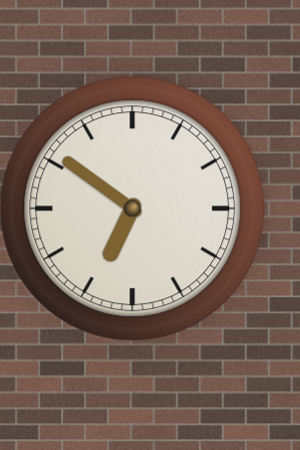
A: 6 h 51 min
